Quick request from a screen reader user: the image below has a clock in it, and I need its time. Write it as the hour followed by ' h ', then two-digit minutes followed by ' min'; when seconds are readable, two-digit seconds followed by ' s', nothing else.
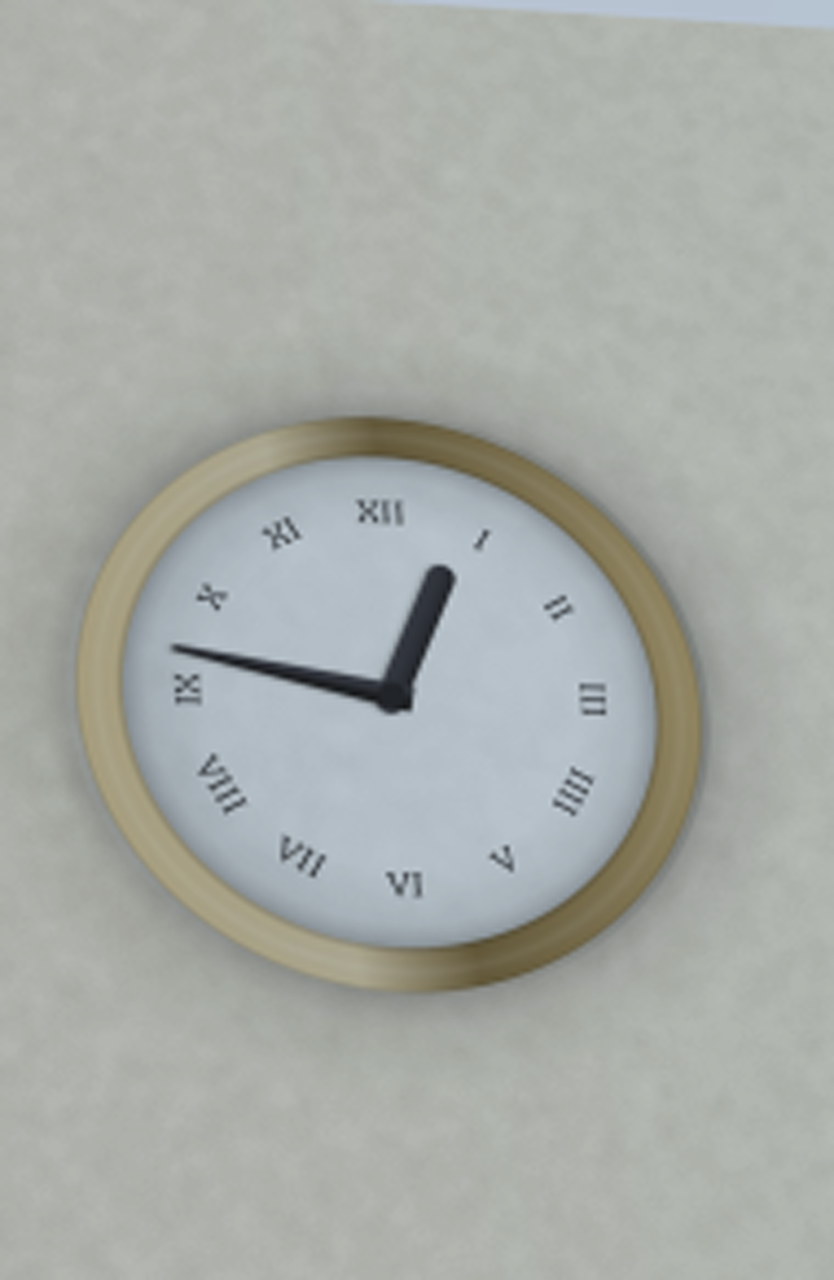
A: 12 h 47 min
